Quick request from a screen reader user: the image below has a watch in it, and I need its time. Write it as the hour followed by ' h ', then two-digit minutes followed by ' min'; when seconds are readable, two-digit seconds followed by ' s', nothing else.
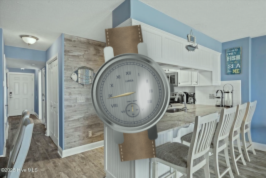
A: 8 h 44 min
